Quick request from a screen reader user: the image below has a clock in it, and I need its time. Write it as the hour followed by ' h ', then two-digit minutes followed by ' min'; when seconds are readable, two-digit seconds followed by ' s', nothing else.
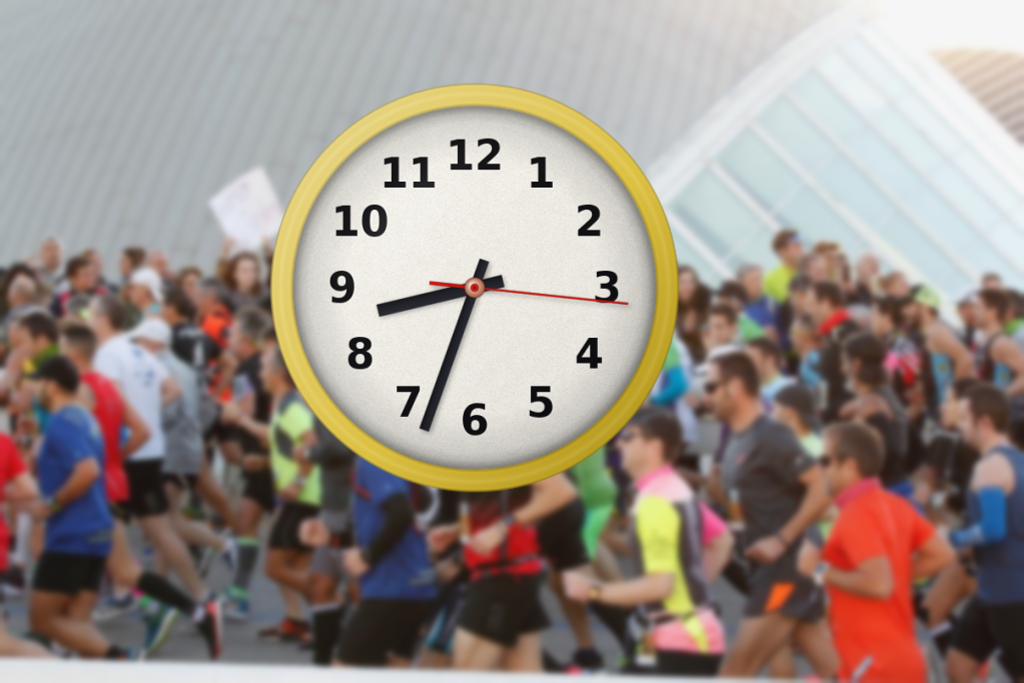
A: 8 h 33 min 16 s
